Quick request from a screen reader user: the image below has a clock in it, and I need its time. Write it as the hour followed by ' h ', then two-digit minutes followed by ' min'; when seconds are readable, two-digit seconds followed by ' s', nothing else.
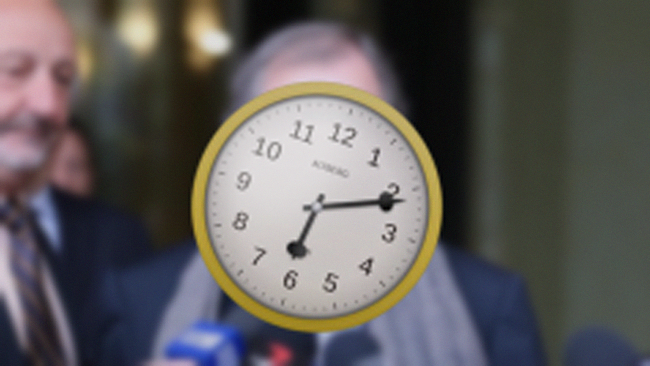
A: 6 h 11 min
